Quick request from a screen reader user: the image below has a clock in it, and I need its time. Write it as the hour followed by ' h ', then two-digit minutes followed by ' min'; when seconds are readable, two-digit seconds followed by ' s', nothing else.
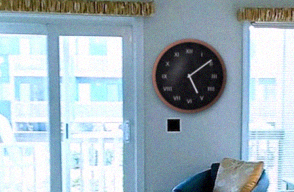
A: 5 h 09 min
